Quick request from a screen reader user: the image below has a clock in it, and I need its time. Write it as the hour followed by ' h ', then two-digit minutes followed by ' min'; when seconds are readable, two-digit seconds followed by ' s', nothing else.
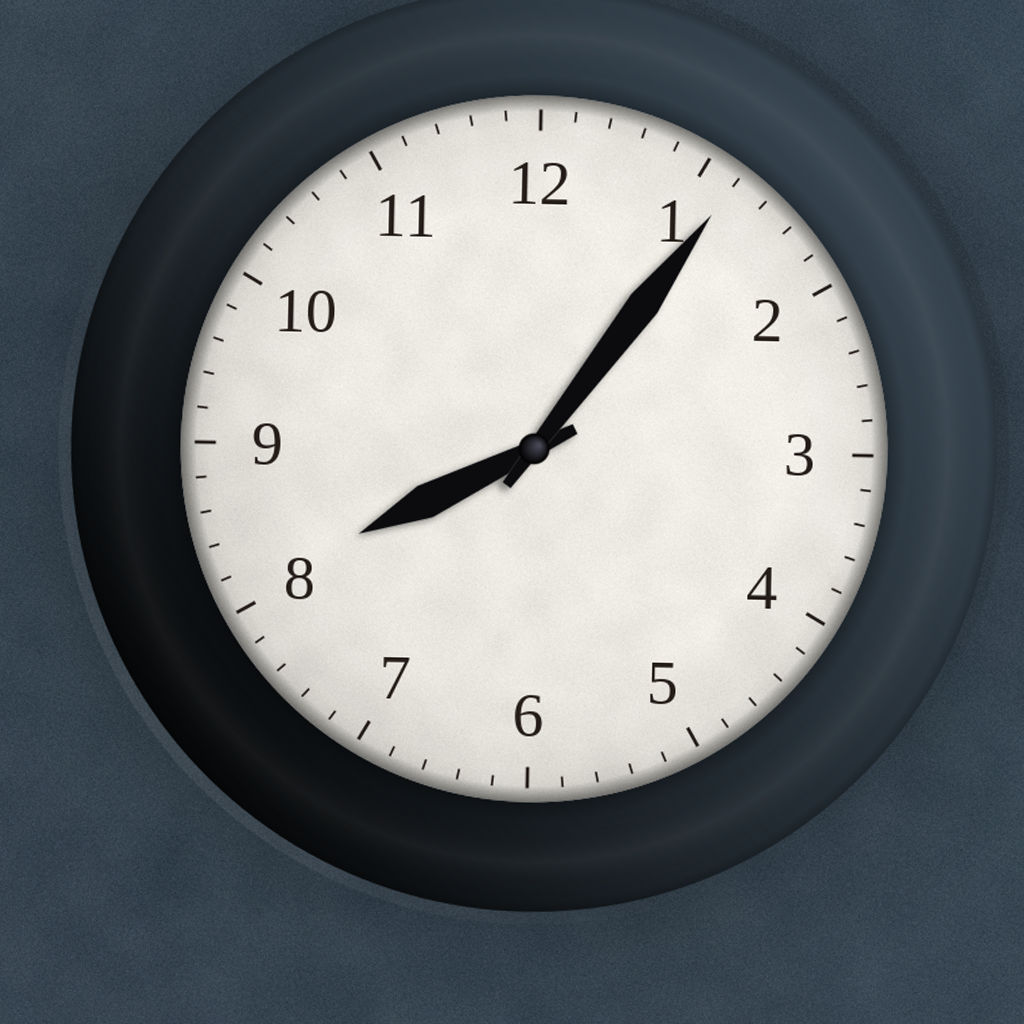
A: 8 h 06 min
